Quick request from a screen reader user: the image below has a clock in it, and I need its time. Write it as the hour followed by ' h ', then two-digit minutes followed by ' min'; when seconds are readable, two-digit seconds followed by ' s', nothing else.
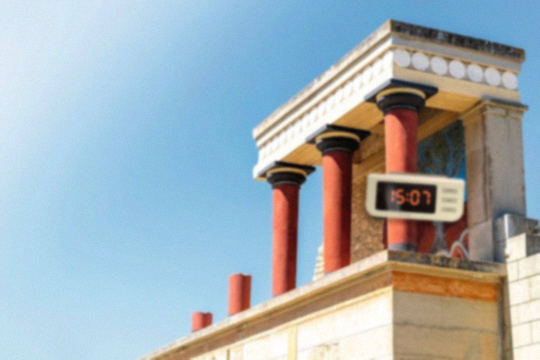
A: 15 h 07 min
